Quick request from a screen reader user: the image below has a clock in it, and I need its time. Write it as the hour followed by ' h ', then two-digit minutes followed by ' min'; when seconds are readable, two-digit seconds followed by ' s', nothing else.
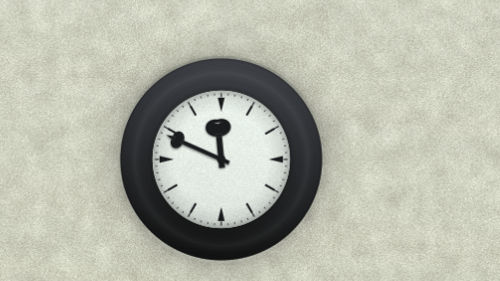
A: 11 h 49 min
